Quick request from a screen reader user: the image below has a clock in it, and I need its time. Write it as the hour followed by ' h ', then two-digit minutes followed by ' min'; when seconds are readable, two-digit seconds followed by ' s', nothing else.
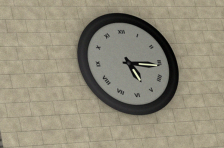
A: 5 h 16 min
